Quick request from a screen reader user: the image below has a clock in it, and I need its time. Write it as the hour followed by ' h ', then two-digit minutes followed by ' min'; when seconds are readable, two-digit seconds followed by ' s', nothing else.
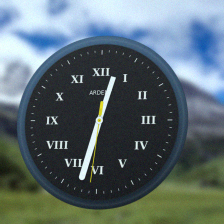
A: 12 h 32 min 31 s
